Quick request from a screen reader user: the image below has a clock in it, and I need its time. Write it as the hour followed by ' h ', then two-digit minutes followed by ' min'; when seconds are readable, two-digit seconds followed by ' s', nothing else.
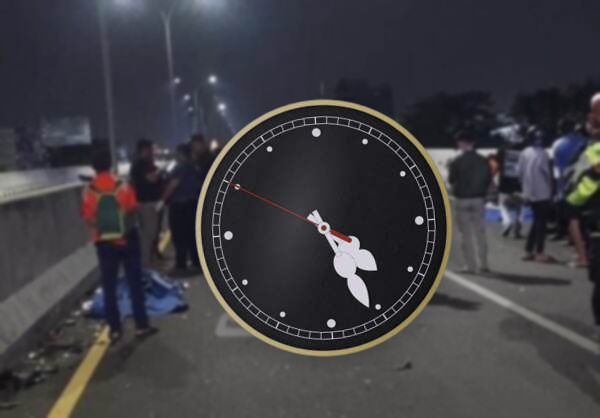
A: 4 h 25 min 50 s
